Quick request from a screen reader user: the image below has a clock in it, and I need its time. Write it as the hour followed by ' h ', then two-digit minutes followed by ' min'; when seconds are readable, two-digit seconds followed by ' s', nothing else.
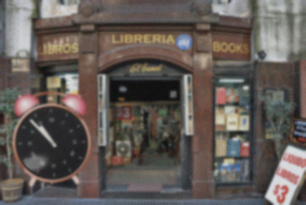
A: 10 h 53 min
